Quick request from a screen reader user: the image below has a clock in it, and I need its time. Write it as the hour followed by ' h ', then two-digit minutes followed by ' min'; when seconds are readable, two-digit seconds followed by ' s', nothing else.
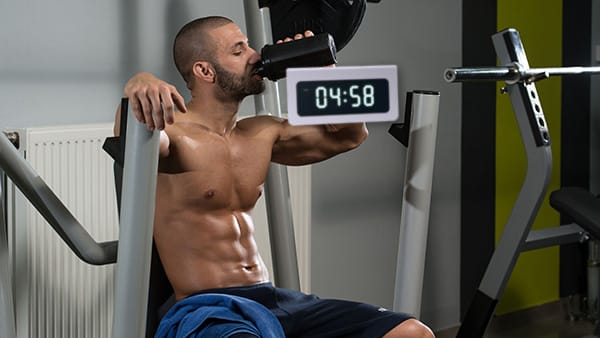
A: 4 h 58 min
